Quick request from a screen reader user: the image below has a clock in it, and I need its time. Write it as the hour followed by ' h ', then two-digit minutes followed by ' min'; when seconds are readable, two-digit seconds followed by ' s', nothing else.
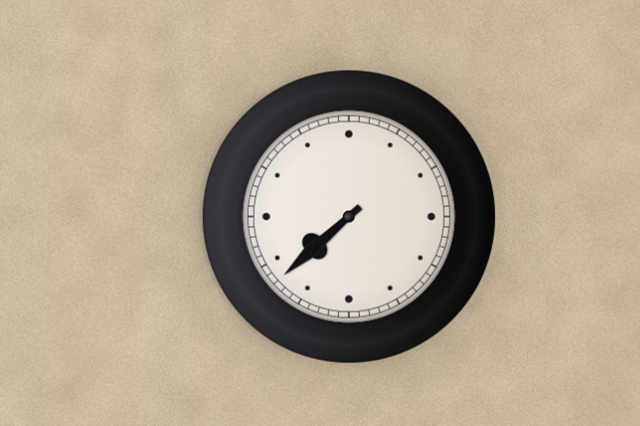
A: 7 h 38 min
